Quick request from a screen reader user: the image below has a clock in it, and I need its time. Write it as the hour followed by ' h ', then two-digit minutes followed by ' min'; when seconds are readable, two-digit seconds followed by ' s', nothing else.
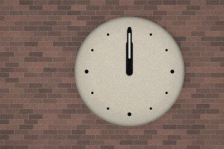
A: 12 h 00 min
